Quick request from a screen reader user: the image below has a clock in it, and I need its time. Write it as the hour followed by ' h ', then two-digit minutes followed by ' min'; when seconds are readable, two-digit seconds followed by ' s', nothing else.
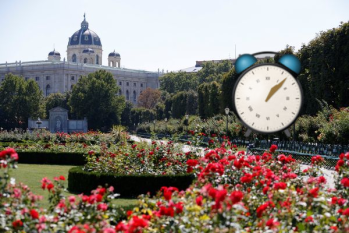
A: 1 h 07 min
